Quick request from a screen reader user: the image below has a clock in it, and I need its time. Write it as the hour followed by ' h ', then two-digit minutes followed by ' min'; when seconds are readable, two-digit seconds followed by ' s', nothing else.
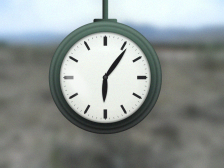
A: 6 h 06 min
